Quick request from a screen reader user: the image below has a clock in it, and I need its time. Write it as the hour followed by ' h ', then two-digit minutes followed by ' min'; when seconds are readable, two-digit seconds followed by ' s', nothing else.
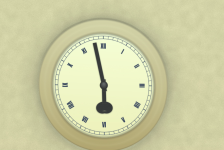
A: 5 h 58 min
